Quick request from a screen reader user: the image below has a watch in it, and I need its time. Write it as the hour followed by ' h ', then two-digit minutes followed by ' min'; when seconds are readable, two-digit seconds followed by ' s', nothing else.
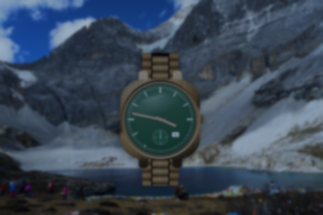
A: 3 h 47 min
